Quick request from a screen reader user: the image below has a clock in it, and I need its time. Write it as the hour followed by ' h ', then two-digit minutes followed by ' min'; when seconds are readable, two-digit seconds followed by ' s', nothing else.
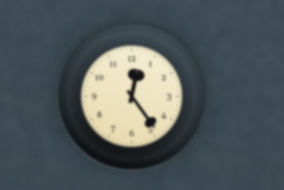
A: 12 h 24 min
